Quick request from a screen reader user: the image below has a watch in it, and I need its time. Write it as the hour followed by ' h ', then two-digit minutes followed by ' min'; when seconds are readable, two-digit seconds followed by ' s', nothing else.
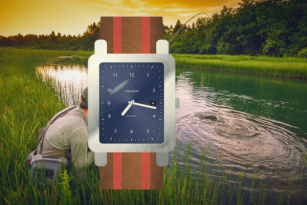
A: 7 h 17 min
